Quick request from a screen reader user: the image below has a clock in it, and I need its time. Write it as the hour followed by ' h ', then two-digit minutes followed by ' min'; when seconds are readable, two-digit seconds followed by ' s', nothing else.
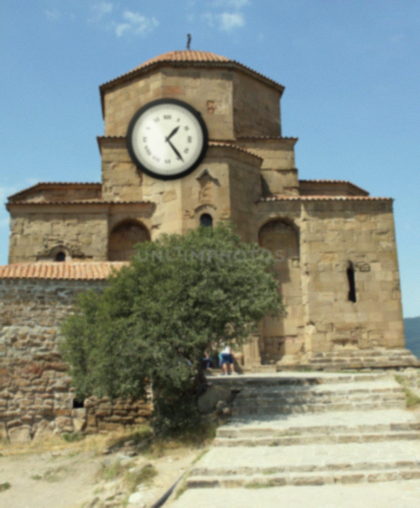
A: 1 h 24 min
